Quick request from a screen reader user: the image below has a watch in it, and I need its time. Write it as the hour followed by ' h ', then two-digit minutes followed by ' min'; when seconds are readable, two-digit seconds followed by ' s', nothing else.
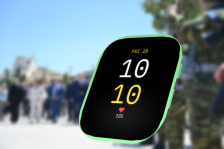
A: 10 h 10 min
